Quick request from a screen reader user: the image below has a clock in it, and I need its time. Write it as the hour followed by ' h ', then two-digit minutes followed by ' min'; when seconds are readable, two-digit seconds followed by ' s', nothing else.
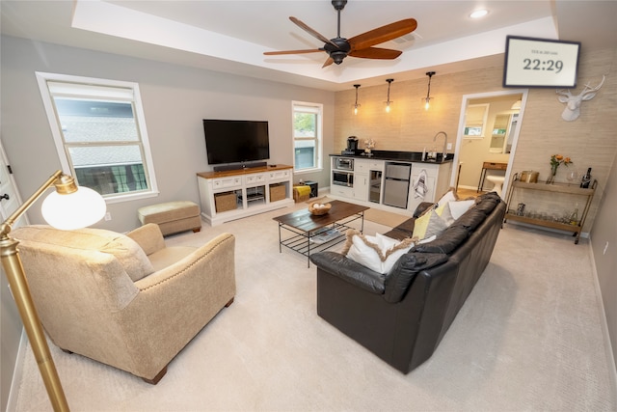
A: 22 h 29 min
